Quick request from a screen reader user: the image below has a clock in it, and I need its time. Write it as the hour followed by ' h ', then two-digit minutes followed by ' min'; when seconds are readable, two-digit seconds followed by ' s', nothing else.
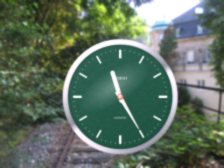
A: 11 h 25 min
